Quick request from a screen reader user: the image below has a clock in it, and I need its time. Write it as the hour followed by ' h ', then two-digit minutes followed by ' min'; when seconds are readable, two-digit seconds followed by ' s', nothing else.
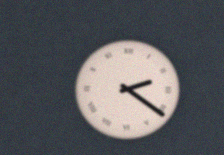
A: 2 h 21 min
